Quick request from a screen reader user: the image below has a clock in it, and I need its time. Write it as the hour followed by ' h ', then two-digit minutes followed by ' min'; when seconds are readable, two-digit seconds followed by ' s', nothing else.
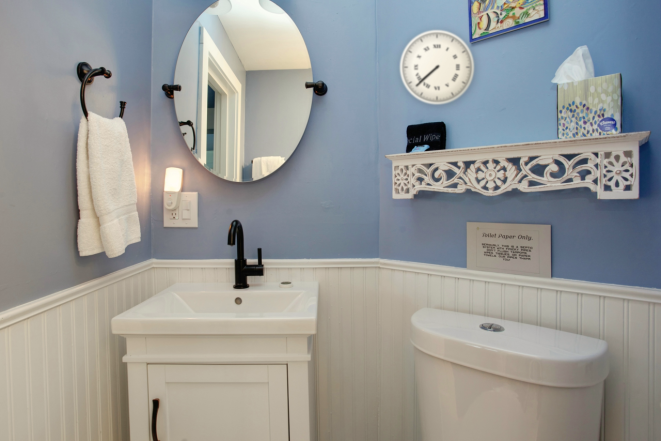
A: 7 h 38 min
